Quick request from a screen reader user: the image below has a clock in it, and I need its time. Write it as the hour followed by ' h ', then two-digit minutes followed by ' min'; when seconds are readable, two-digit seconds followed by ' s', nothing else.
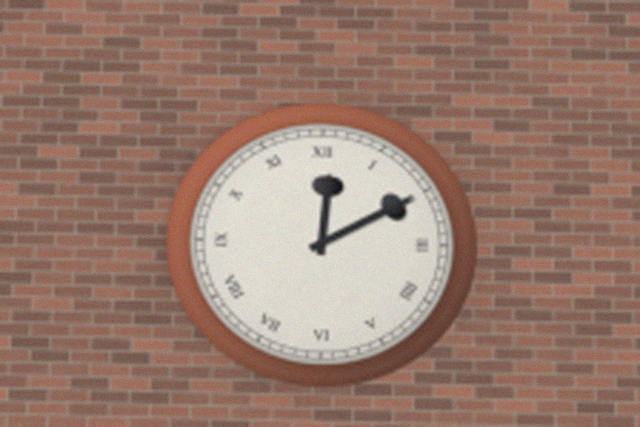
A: 12 h 10 min
